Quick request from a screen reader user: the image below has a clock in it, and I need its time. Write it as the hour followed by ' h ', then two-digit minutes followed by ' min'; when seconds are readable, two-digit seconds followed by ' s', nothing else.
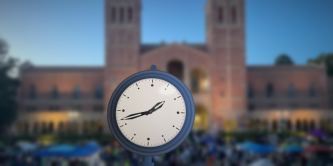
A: 1 h 42 min
